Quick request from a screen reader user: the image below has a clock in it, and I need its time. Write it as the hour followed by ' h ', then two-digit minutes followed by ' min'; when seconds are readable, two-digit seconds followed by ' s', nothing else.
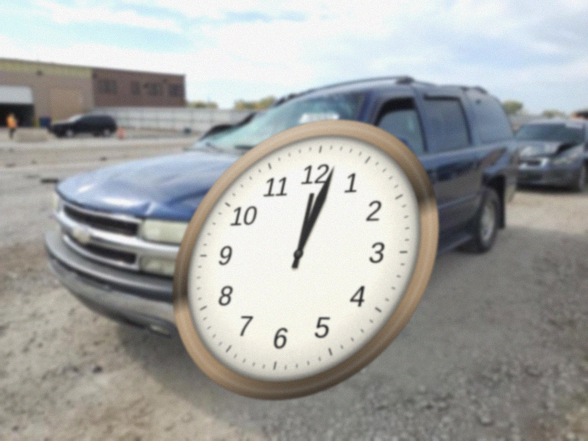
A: 12 h 02 min
